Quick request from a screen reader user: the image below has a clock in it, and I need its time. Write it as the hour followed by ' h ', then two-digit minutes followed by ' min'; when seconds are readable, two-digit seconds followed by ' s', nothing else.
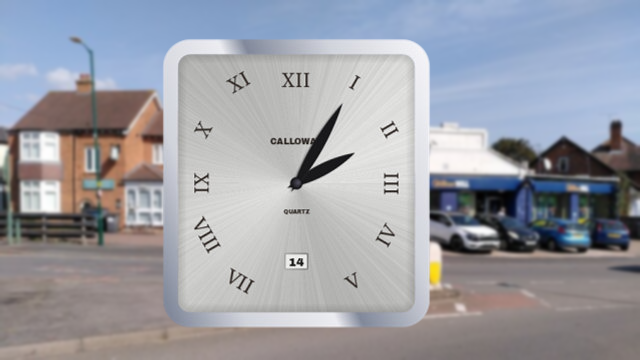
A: 2 h 05 min
